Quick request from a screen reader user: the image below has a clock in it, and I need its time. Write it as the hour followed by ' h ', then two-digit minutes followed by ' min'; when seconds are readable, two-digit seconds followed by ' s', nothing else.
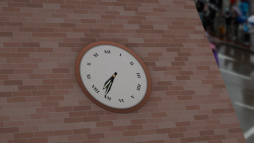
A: 7 h 36 min
